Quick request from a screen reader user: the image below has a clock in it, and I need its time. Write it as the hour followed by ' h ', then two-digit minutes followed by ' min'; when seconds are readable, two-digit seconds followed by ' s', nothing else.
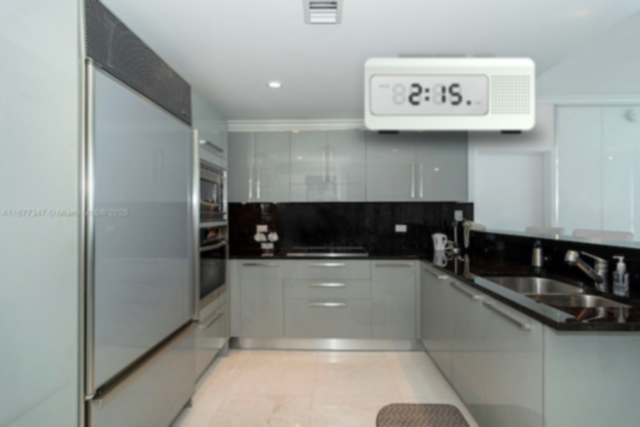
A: 2 h 15 min
